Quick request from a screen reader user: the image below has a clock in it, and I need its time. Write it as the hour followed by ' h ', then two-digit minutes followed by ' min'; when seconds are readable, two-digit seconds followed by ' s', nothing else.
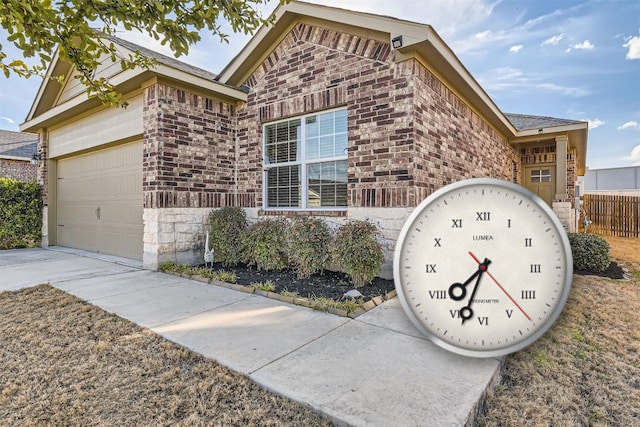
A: 7 h 33 min 23 s
